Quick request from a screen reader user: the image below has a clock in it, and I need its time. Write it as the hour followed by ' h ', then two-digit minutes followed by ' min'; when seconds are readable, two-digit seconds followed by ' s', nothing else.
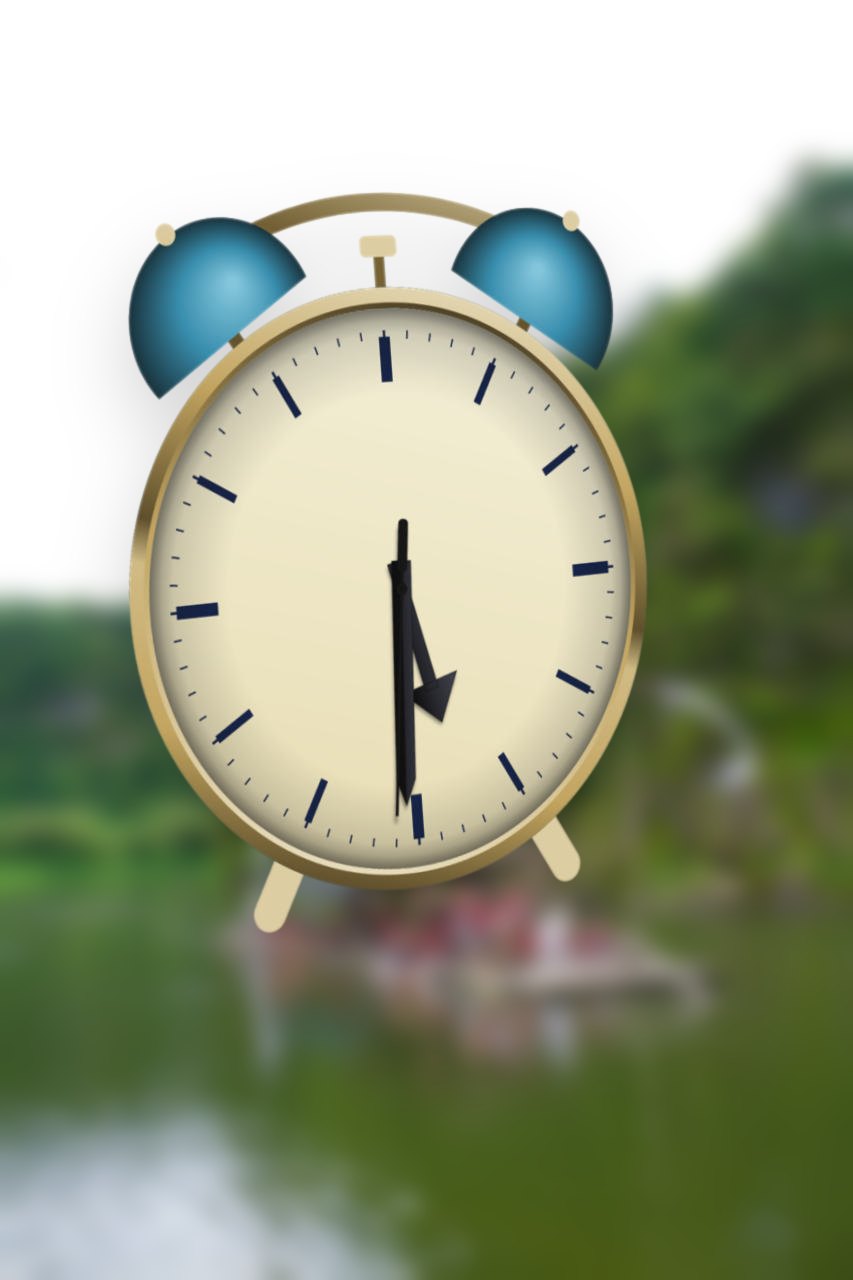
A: 5 h 30 min 31 s
